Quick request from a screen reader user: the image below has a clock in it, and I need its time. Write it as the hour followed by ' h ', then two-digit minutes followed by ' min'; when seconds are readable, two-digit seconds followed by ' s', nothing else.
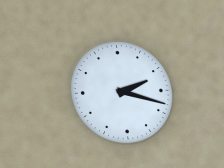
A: 2 h 18 min
